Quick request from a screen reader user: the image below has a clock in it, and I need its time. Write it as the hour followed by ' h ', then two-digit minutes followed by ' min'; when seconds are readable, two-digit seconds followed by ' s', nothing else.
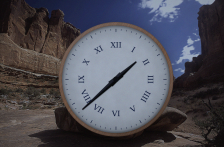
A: 1 h 38 min
